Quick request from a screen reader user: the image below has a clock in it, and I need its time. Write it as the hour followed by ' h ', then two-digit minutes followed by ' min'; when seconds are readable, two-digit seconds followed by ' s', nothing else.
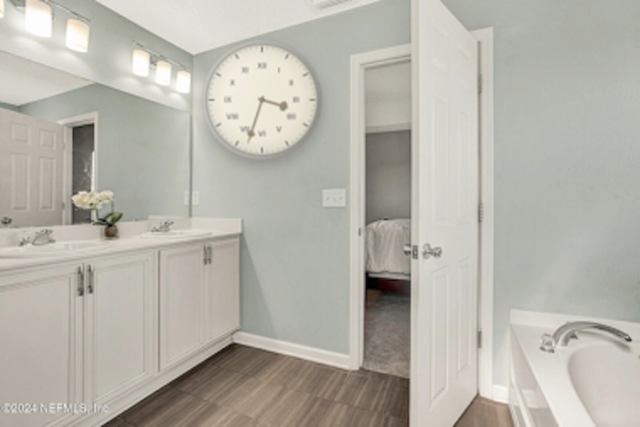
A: 3 h 33 min
